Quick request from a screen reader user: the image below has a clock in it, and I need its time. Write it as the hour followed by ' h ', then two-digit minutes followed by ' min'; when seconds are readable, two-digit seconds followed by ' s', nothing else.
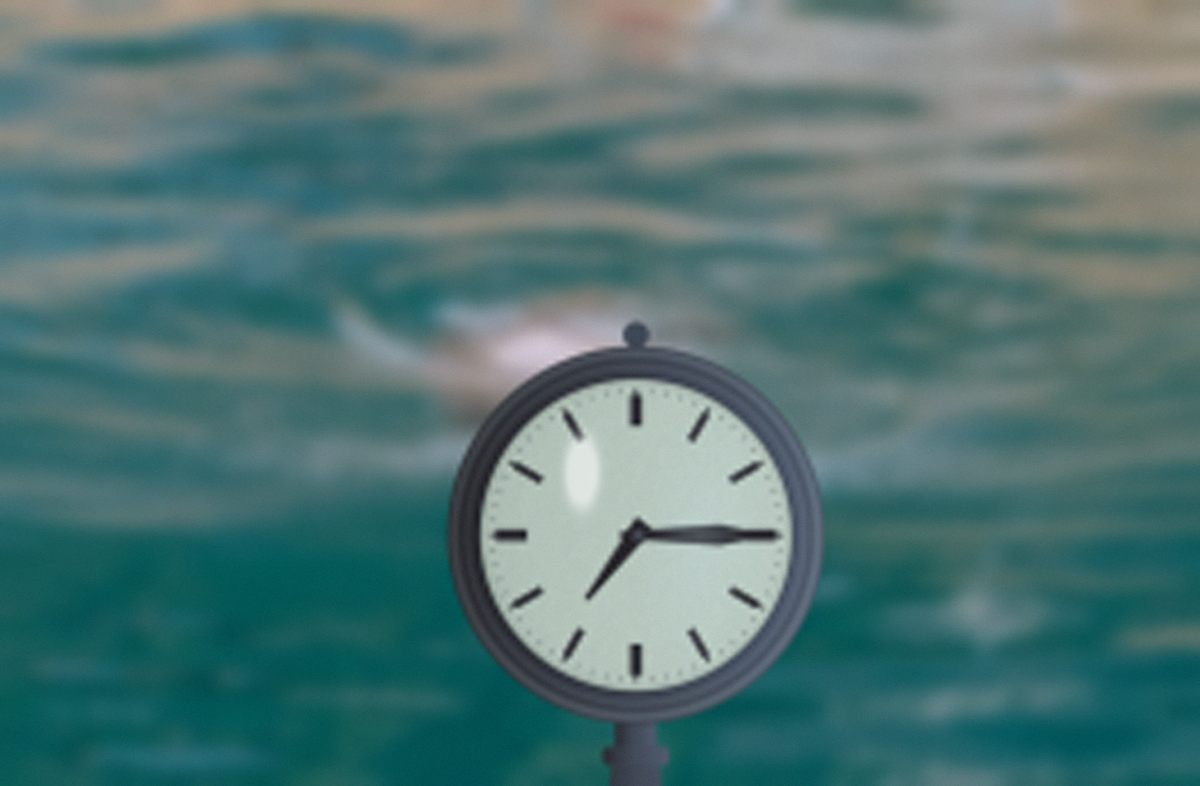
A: 7 h 15 min
